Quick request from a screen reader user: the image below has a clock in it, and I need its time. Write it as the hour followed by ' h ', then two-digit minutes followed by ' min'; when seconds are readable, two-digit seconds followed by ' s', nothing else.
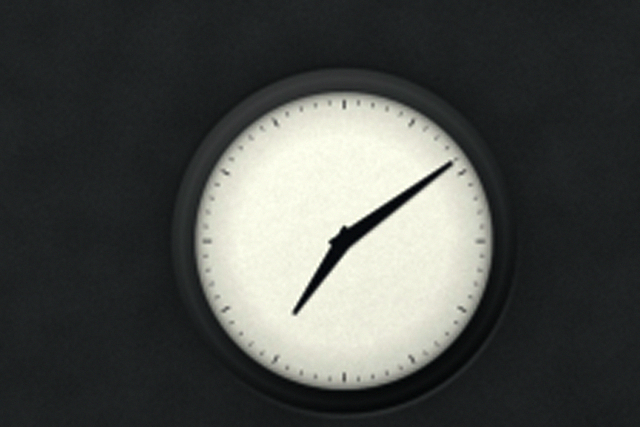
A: 7 h 09 min
